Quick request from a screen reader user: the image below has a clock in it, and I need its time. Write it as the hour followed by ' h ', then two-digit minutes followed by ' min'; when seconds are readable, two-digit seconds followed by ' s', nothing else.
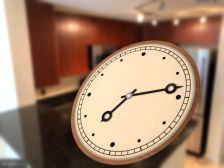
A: 7 h 13 min
